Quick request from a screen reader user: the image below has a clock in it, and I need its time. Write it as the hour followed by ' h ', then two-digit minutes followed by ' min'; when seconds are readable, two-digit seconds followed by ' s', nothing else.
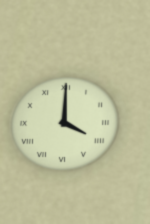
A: 4 h 00 min
